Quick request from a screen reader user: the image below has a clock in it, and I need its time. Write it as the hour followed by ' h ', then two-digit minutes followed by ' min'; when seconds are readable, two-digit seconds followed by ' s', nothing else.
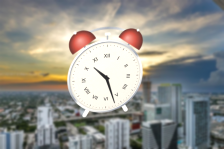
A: 10 h 27 min
